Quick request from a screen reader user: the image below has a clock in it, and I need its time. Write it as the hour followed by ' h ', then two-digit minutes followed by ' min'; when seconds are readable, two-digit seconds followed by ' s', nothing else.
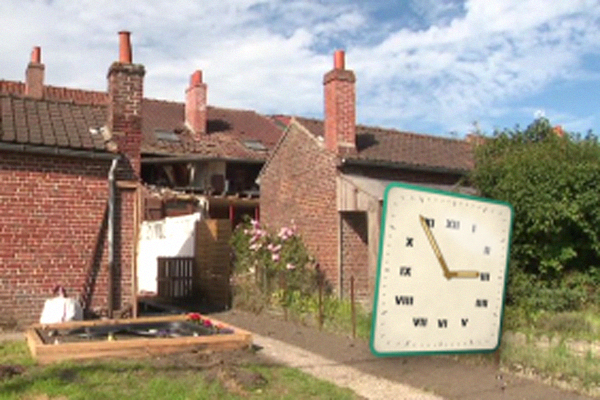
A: 2 h 54 min
